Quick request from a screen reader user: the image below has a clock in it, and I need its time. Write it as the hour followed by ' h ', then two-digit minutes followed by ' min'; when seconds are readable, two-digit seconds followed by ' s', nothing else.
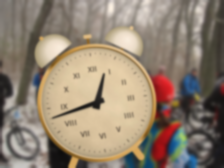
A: 12 h 43 min
